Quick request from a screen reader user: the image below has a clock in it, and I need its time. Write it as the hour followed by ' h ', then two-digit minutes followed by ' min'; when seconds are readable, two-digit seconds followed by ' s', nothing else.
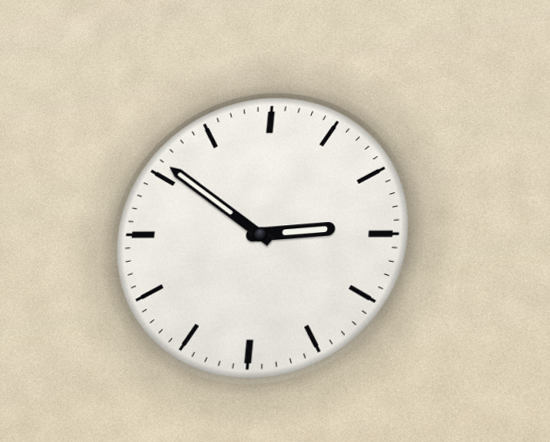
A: 2 h 51 min
